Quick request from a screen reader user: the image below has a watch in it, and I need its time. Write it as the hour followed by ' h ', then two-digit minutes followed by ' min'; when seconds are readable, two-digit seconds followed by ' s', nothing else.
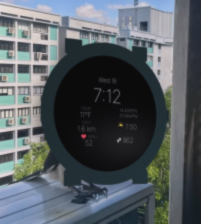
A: 7 h 12 min
